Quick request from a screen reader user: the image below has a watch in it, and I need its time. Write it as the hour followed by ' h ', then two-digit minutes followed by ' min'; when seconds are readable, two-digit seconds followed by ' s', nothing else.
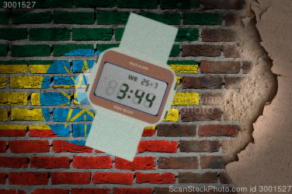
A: 3 h 44 min
